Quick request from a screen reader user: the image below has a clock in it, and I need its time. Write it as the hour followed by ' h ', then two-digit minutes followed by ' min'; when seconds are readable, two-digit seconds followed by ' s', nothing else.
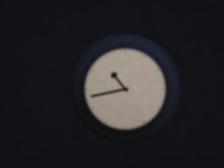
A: 10 h 43 min
